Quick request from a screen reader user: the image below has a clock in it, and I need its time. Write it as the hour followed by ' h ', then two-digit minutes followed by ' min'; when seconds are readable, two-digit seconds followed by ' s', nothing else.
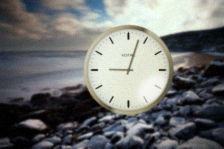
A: 9 h 03 min
